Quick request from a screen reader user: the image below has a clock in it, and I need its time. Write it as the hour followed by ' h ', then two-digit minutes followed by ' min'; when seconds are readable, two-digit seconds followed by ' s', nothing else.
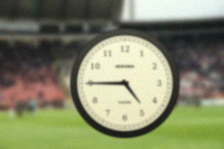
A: 4 h 45 min
